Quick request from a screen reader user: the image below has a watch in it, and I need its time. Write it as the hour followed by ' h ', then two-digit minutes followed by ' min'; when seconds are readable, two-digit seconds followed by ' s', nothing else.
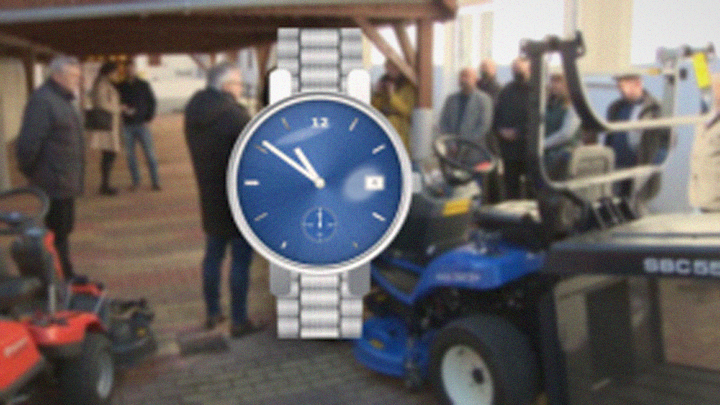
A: 10 h 51 min
